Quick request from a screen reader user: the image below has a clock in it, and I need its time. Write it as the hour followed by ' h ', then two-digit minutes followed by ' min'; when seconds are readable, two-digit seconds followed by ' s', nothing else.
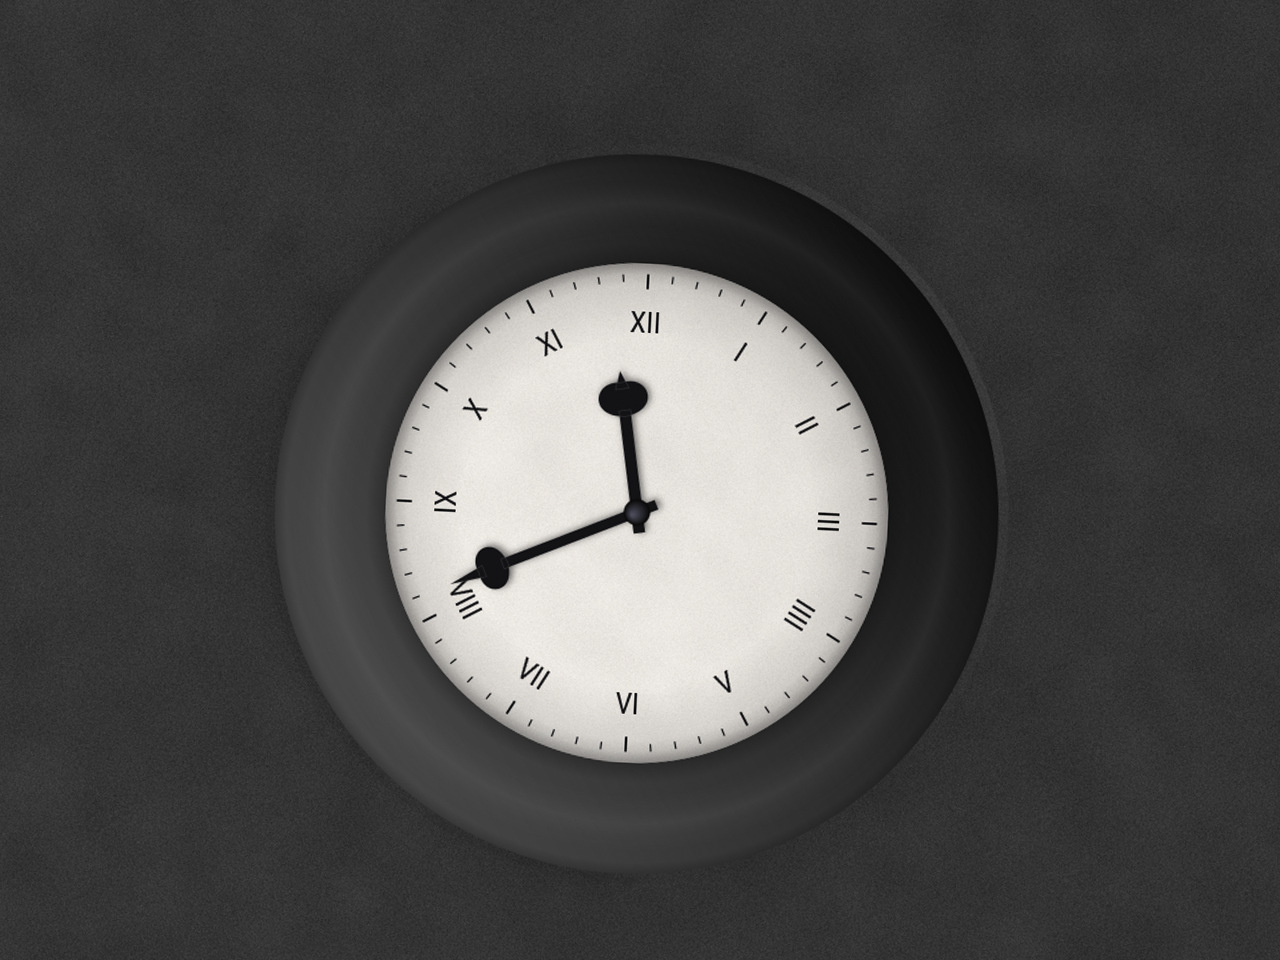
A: 11 h 41 min
